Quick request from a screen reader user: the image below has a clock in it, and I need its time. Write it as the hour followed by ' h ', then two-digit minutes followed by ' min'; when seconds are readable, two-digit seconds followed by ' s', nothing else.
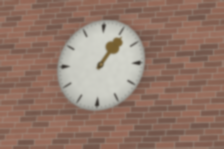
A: 1 h 06 min
